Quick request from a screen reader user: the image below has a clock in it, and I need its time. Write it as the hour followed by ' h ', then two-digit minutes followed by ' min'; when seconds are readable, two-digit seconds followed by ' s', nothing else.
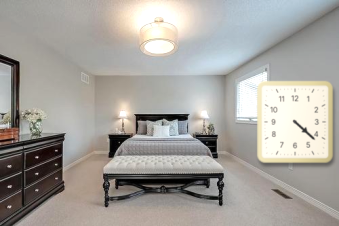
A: 4 h 22 min
